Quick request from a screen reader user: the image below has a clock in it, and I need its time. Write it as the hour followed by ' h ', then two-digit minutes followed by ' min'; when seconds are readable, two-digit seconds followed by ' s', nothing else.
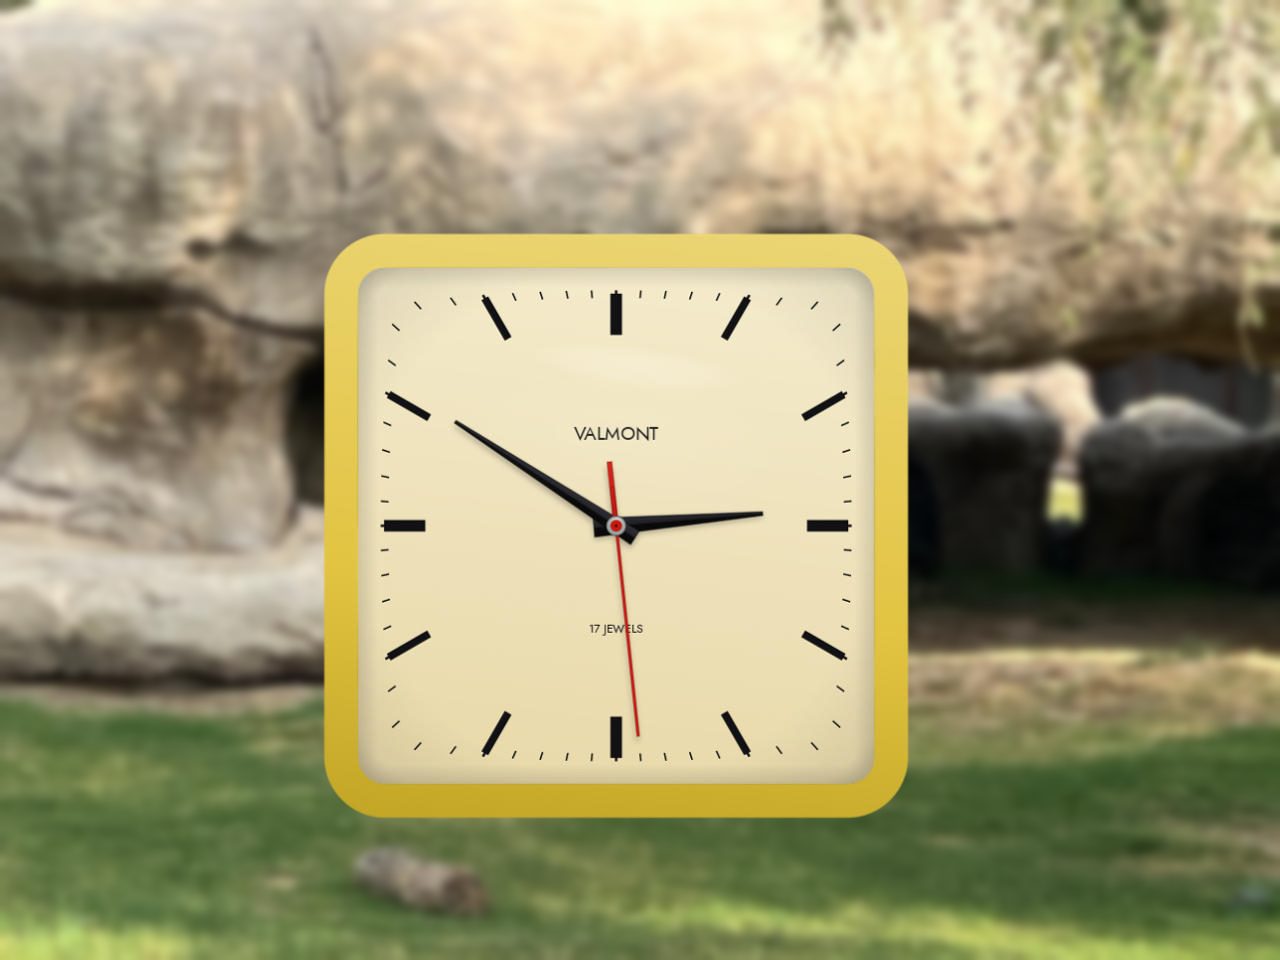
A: 2 h 50 min 29 s
